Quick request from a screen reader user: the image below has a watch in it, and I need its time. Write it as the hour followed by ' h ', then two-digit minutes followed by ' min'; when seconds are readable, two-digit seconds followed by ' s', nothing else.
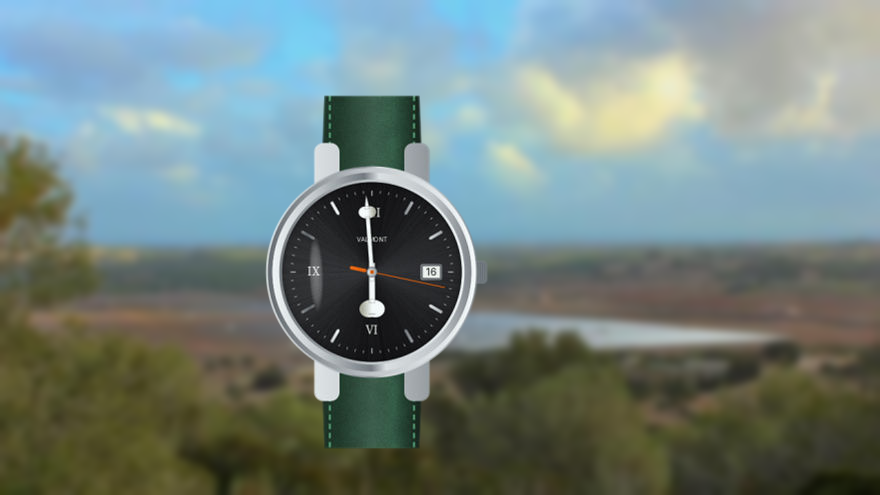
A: 5 h 59 min 17 s
